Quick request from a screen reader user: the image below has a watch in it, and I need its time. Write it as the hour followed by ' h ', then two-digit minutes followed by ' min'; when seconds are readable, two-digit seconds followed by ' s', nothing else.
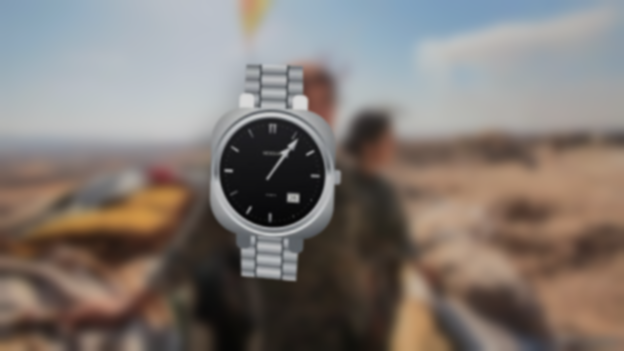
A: 1 h 06 min
